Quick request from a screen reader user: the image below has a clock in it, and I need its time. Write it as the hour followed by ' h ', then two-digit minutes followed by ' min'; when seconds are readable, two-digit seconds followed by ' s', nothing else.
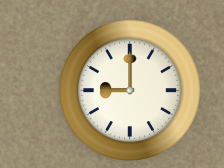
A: 9 h 00 min
